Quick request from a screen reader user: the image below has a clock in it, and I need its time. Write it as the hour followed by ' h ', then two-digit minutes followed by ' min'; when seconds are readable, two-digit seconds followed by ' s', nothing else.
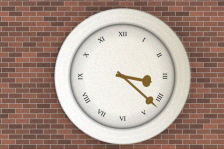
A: 3 h 22 min
